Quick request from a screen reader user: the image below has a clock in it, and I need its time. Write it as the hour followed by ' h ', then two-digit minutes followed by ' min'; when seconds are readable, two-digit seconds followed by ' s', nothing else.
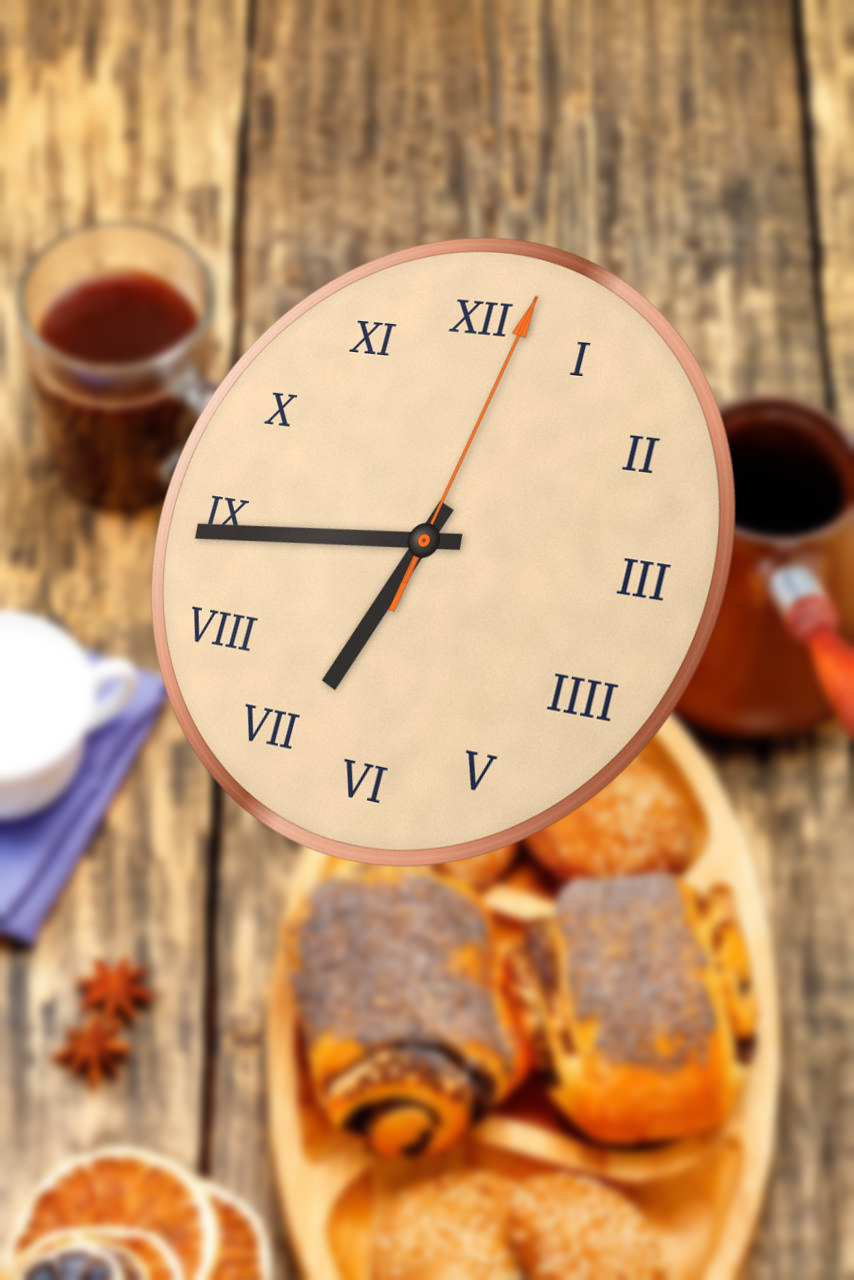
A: 6 h 44 min 02 s
